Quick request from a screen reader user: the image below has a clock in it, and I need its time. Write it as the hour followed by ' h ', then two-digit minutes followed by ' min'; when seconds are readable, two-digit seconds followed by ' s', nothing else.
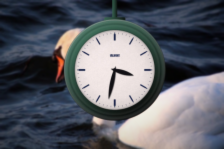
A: 3 h 32 min
